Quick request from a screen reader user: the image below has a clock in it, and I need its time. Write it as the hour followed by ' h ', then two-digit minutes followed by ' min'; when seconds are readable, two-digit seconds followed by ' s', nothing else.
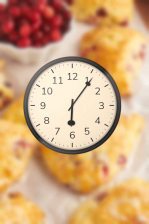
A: 6 h 06 min
